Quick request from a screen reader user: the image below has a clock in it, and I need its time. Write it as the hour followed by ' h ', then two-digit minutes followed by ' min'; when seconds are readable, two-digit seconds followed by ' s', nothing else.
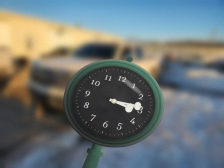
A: 3 h 14 min
